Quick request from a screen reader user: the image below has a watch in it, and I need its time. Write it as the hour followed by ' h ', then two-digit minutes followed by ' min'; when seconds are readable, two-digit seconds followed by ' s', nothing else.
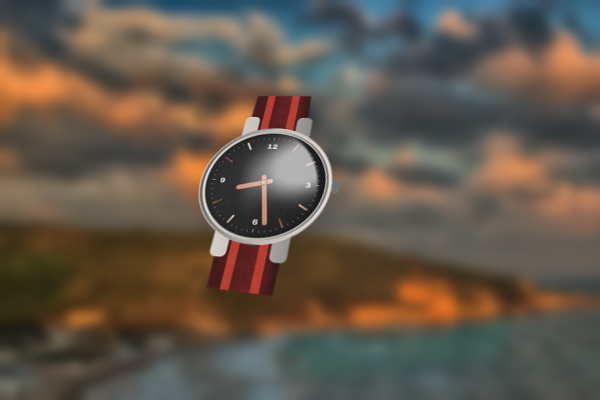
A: 8 h 28 min
